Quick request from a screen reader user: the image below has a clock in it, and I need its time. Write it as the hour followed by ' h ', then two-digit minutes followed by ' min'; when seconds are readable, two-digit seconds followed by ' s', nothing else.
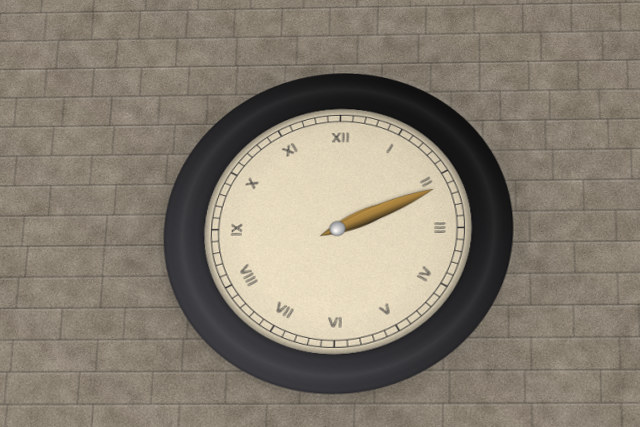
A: 2 h 11 min
